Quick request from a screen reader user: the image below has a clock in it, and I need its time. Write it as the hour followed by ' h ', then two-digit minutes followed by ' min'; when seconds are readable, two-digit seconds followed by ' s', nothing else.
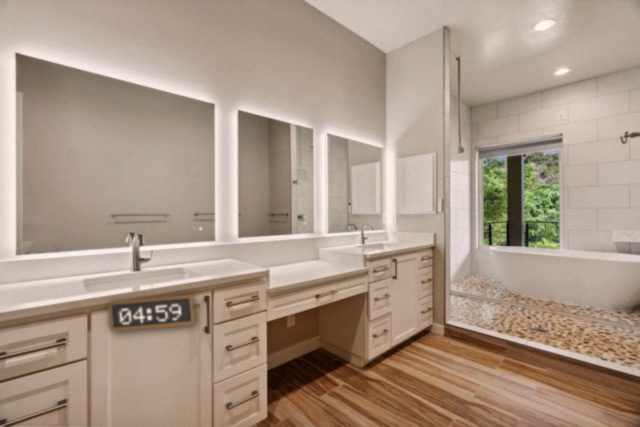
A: 4 h 59 min
